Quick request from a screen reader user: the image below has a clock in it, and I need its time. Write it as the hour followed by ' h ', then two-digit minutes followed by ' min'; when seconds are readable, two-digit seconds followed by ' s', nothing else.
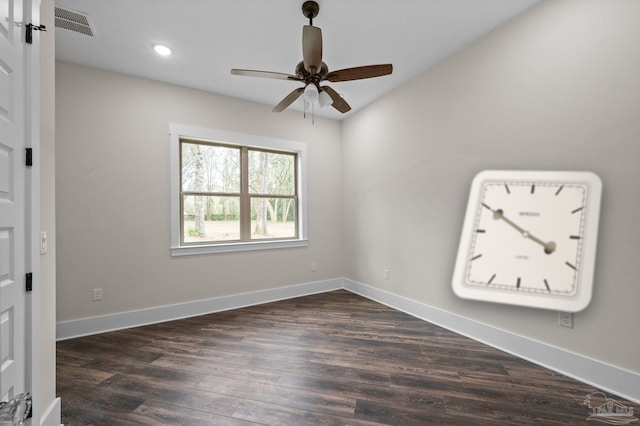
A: 3 h 50 min
